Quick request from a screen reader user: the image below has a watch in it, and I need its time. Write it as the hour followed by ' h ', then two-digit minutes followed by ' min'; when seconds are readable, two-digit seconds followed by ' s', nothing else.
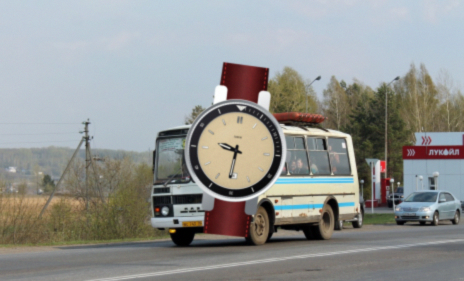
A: 9 h 31 min
